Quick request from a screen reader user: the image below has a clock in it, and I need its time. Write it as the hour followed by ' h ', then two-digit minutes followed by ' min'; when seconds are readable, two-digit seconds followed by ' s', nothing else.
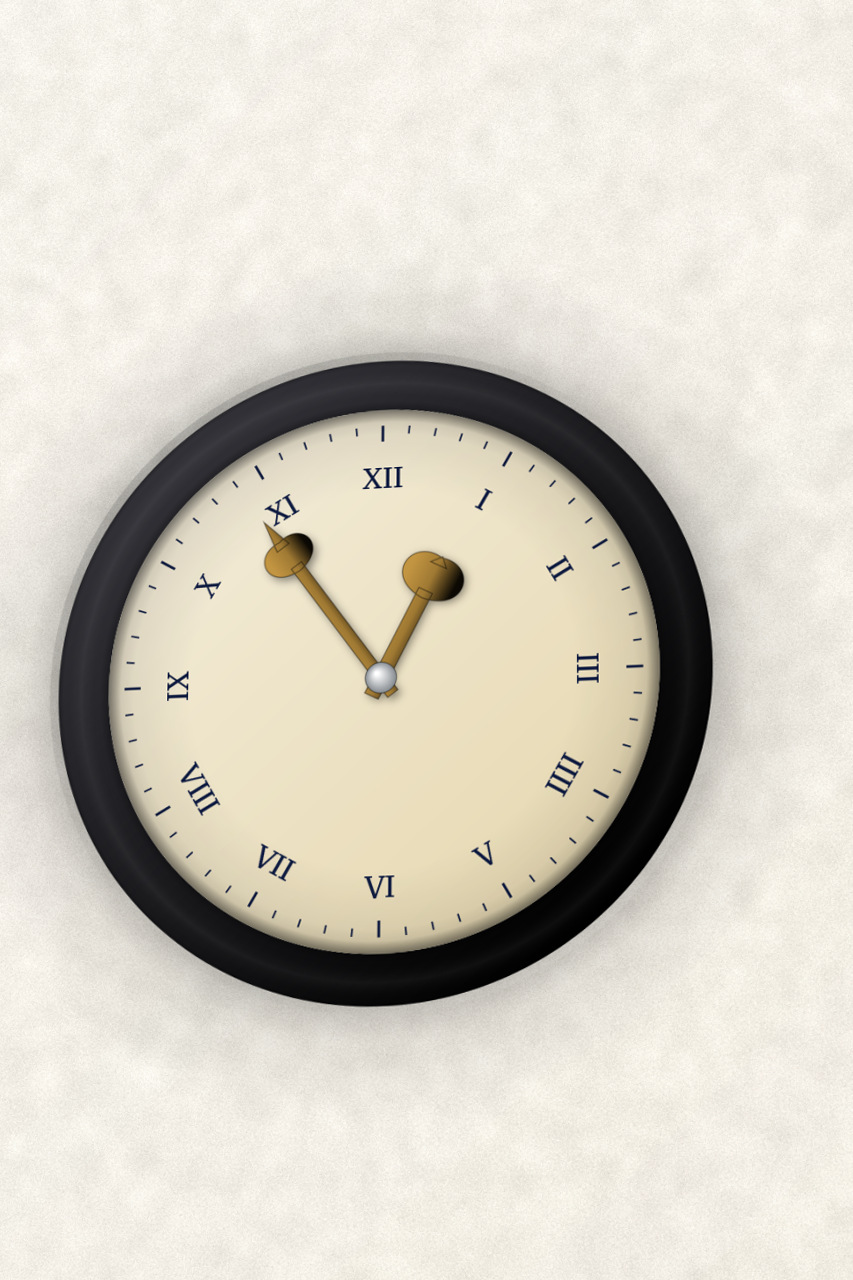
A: 12 h 54 min
